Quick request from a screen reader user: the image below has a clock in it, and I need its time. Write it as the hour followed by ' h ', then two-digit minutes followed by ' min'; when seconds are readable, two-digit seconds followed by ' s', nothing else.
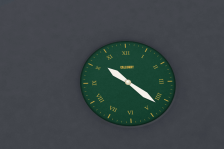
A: 10 h 22 min
